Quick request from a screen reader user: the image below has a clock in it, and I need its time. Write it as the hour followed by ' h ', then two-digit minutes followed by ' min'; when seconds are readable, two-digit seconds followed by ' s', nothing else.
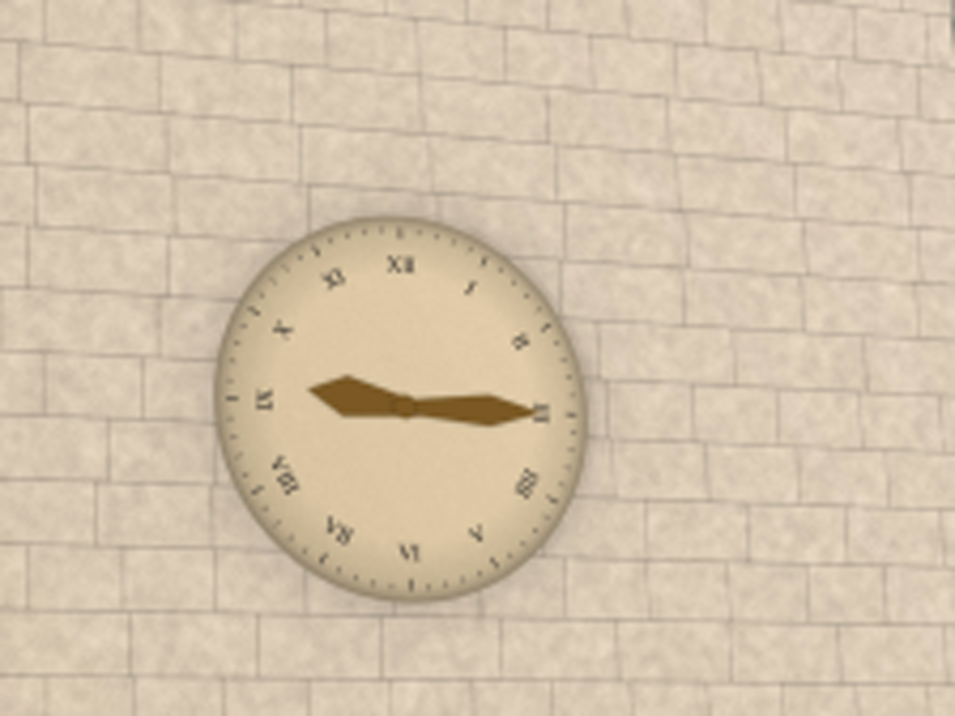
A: 9 h 15 min
